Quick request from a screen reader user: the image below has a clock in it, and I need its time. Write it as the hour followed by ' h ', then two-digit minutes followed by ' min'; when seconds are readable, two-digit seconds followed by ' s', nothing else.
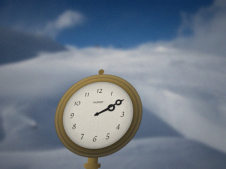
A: 2 h 10 min
